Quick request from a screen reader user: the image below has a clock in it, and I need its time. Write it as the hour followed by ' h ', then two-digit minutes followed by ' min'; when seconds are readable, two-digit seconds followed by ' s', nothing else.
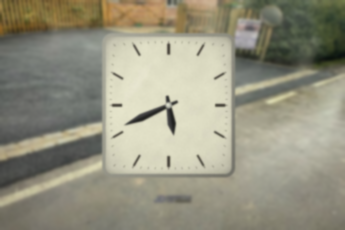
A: 5 h 41 min
